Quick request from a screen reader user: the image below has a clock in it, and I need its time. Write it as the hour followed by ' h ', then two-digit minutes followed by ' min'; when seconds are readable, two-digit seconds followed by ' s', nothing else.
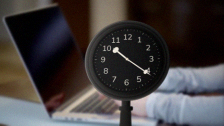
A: 10 h 21 min
